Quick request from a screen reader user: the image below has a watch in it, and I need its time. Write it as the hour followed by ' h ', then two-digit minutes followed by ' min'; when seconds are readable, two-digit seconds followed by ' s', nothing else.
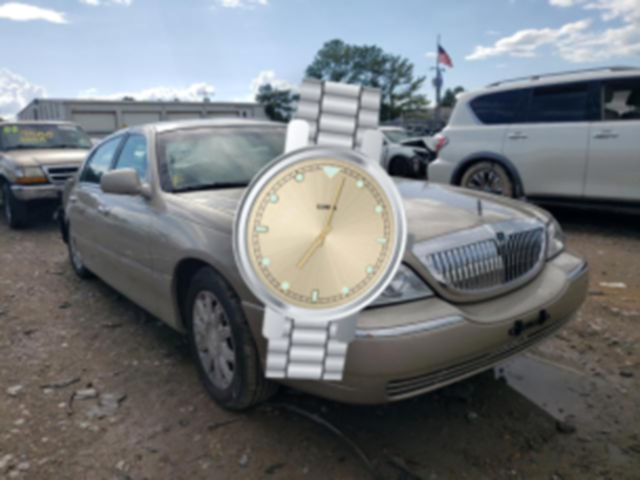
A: 7 h 02 min
